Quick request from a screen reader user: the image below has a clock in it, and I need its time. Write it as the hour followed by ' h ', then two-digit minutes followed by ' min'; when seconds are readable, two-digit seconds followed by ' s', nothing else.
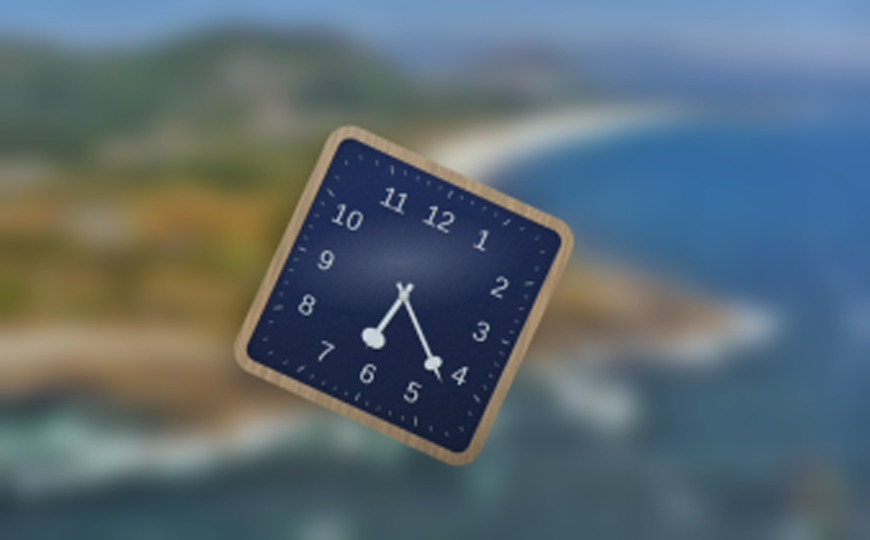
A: 6 h 22 min
